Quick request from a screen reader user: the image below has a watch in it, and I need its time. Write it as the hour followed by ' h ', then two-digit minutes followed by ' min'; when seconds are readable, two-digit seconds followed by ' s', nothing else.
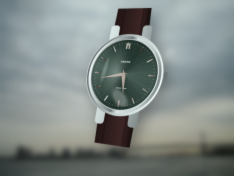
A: 5 h 43 min
